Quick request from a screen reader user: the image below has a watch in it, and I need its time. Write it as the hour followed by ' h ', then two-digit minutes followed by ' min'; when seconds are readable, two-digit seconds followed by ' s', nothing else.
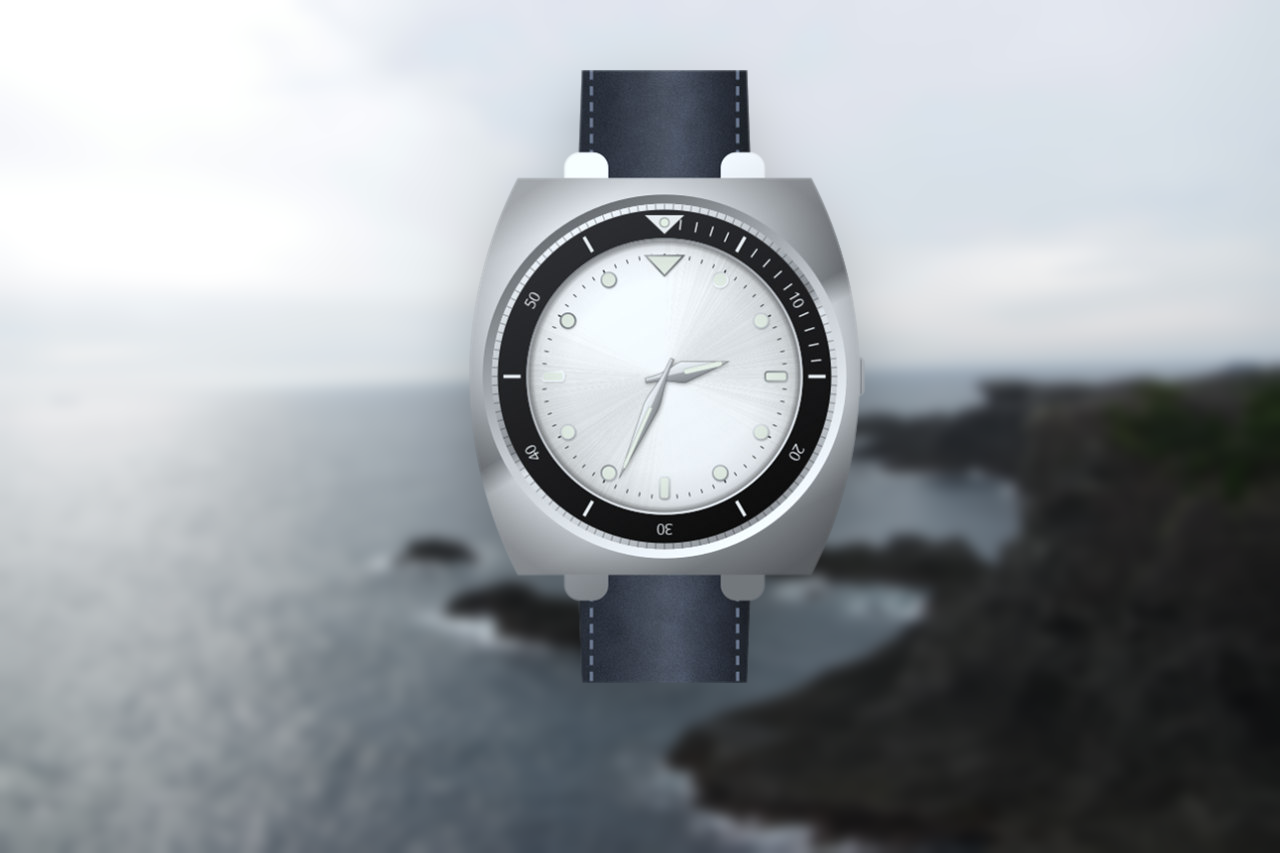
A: 2 h 34 min
